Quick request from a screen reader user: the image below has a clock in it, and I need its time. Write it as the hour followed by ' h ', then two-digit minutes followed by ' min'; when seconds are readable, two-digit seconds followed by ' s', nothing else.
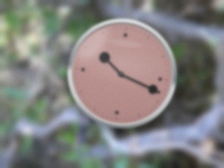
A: 10 h 18 min
